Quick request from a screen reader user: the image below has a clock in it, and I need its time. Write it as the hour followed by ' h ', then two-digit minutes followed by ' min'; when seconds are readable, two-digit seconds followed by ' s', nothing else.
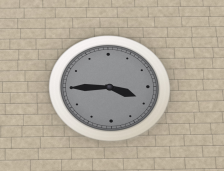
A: 3 h 45 min
